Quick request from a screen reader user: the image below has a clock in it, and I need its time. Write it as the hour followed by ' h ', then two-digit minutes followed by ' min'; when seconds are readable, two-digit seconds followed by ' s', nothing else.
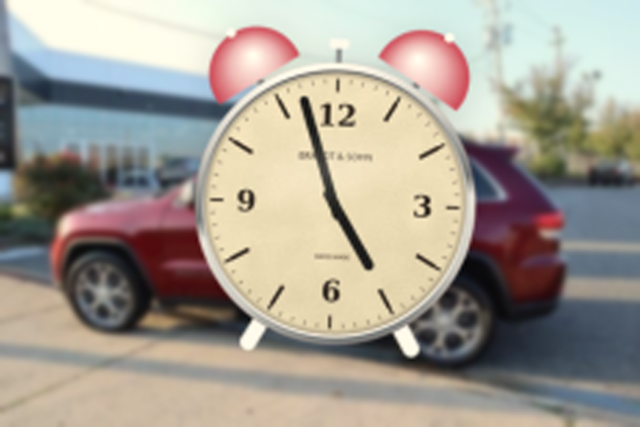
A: 4 h 57 min
